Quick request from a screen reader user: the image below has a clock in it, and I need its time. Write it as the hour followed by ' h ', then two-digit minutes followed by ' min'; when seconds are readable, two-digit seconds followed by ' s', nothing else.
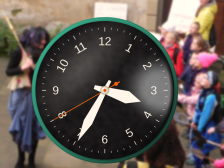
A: 3 h 34 min 40 s
